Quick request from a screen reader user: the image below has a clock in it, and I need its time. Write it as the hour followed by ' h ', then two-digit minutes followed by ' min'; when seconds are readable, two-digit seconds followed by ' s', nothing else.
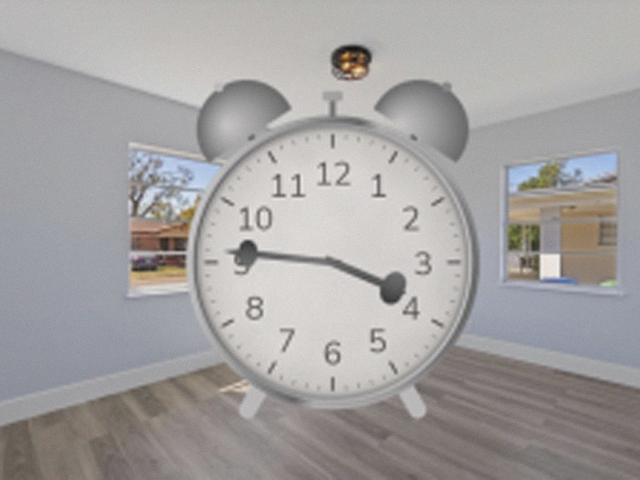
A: 3 h 46 min
